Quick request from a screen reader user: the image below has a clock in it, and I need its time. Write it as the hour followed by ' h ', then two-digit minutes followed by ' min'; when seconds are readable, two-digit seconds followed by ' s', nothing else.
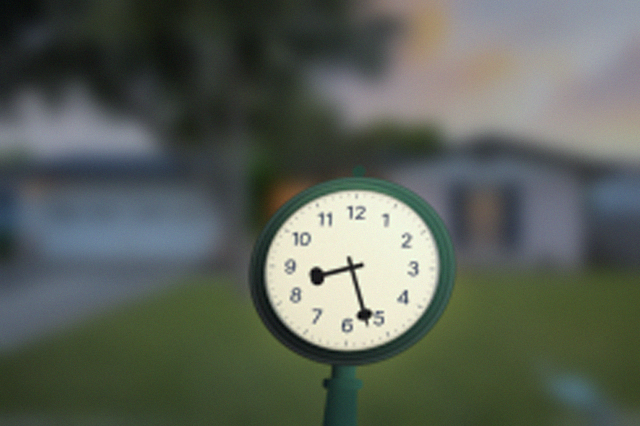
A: 8 h 27 min
